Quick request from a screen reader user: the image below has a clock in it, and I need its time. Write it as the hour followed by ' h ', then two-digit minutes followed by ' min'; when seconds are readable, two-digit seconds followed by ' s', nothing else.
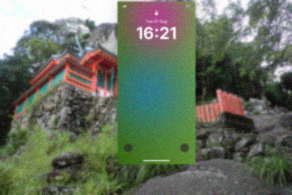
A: 16 h 21 min
